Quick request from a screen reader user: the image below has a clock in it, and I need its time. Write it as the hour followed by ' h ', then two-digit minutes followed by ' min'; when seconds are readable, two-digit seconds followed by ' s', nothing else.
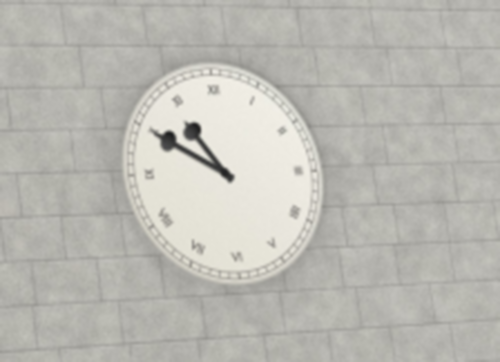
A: 10 h 50 min
